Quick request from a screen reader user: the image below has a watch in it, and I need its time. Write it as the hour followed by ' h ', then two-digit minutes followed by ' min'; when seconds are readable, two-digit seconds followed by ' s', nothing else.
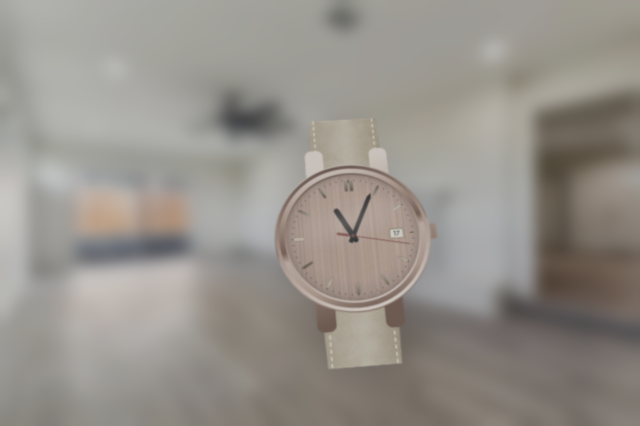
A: 11 h 04 min 17 s
